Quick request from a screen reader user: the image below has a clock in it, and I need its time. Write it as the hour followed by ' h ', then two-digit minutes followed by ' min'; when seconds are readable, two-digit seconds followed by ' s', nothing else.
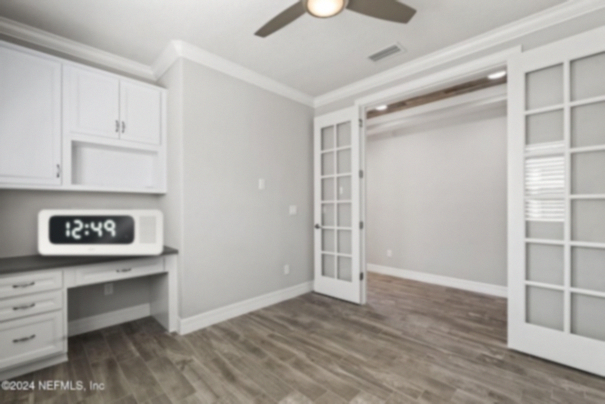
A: 12 h 49 min
